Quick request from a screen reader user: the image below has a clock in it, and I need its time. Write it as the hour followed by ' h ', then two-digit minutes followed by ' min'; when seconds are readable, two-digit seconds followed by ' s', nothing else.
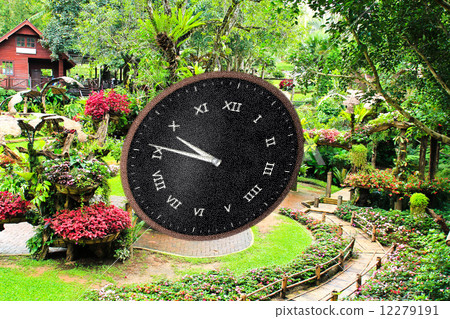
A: 9 h 46 min
